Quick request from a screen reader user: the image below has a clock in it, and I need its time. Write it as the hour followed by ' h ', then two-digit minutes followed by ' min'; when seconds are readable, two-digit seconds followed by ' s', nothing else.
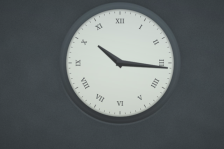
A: 10 h 16 min
